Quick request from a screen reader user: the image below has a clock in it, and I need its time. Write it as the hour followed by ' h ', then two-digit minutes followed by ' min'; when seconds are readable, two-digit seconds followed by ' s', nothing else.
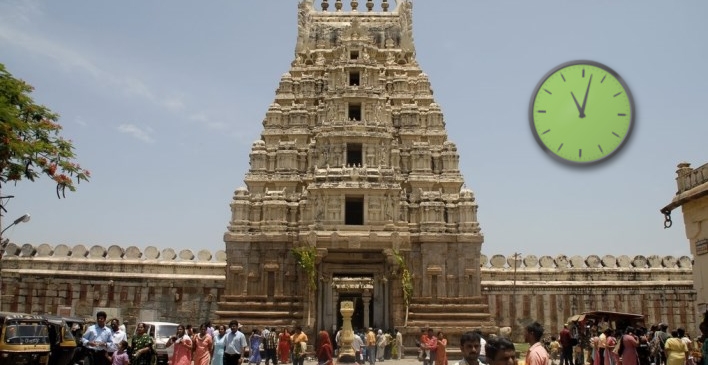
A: 11 h 02 min
